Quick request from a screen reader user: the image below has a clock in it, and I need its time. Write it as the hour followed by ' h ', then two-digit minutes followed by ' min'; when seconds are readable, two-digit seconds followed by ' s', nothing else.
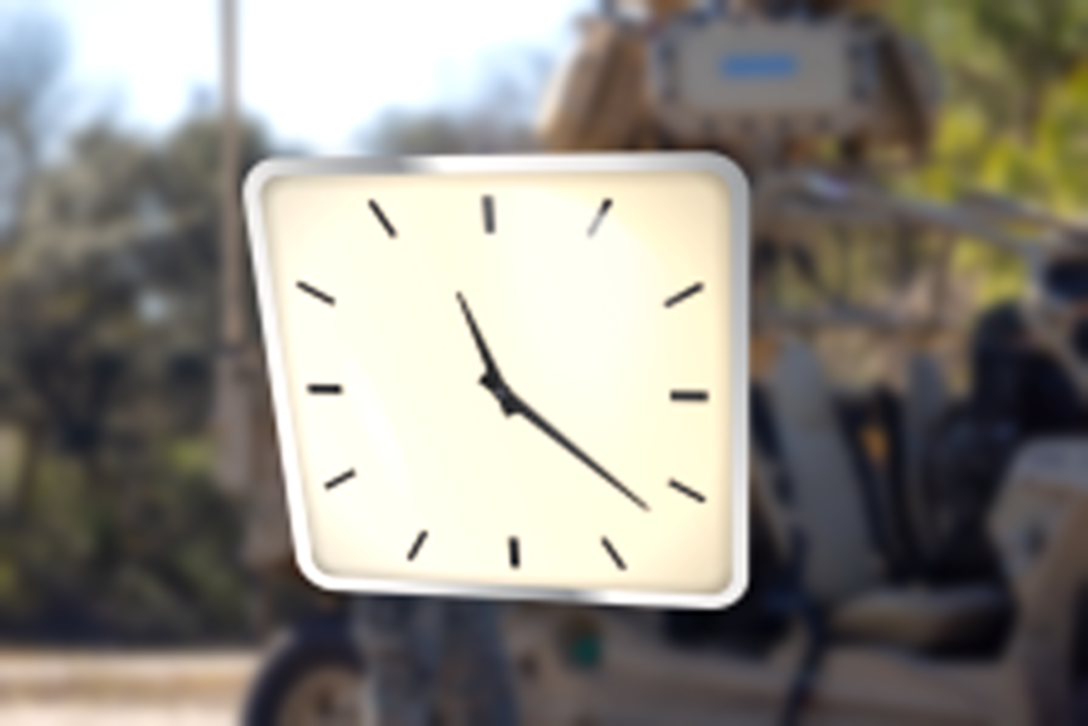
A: 11 h 22 min
